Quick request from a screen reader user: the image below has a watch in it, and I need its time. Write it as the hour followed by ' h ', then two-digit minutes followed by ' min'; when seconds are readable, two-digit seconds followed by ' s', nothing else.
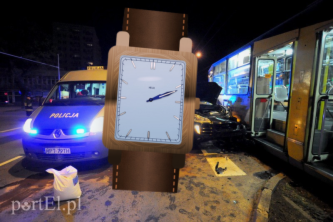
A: 2 h 11 min
